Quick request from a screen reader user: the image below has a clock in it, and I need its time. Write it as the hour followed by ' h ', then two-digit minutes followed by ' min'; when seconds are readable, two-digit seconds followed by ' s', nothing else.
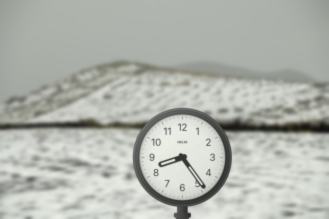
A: 8 h 24 min
